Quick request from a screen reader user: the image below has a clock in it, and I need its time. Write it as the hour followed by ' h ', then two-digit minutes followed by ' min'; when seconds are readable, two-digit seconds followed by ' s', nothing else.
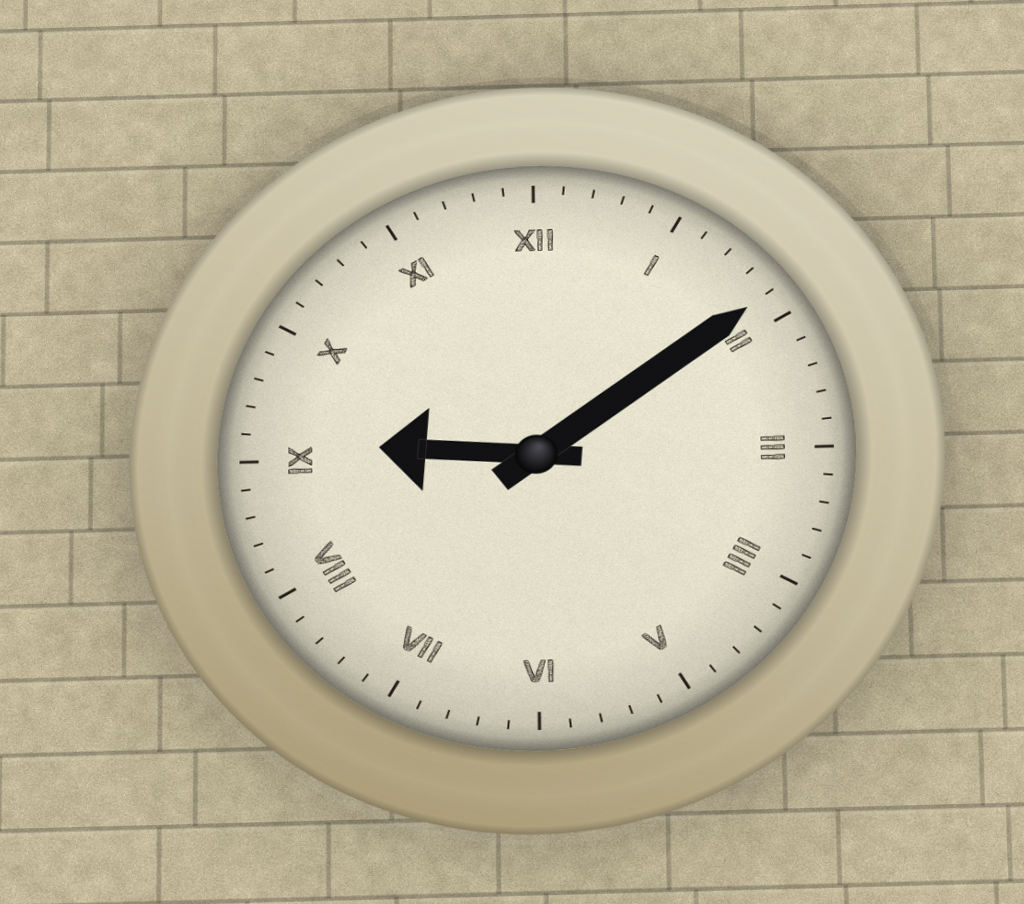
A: 9 h 09 min
